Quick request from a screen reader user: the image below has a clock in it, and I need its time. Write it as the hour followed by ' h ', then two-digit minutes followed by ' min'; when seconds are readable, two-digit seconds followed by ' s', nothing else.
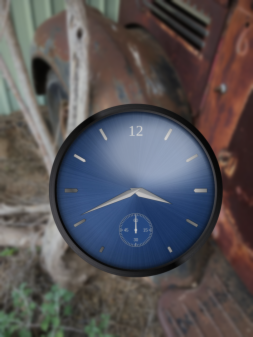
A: 3 h 41 min
